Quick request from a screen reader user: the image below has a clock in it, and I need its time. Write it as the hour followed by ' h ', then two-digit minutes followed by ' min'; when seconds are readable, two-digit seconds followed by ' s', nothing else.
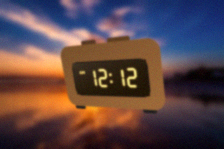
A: 12 h 12 min
